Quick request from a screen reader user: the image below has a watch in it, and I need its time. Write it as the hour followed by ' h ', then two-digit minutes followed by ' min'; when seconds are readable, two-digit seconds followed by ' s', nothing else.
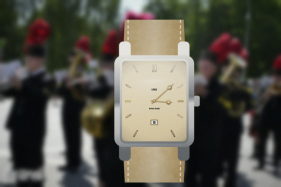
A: 3 h 08 min
